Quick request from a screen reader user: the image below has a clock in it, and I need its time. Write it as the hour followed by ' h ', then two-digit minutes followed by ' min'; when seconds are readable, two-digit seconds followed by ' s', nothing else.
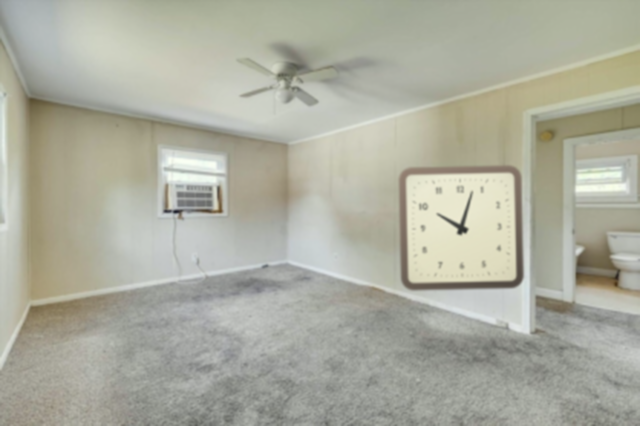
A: 10 h 03 min
